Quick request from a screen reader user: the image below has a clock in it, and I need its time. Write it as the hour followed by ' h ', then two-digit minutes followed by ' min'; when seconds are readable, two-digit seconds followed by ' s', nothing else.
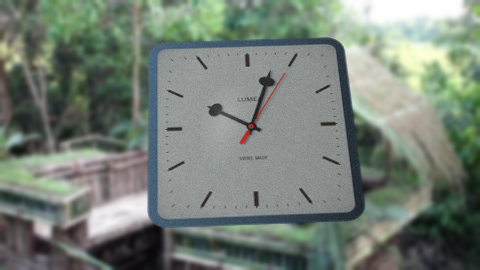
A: 10 h 03 min 05 s
